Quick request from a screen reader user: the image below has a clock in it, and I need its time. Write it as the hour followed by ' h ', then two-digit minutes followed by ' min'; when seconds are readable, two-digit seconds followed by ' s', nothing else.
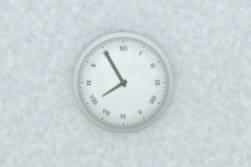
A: 7 h 55 min
